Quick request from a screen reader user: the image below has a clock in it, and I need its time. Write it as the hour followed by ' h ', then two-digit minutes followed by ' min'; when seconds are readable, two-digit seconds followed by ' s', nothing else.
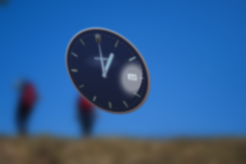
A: 1 h 00 min
